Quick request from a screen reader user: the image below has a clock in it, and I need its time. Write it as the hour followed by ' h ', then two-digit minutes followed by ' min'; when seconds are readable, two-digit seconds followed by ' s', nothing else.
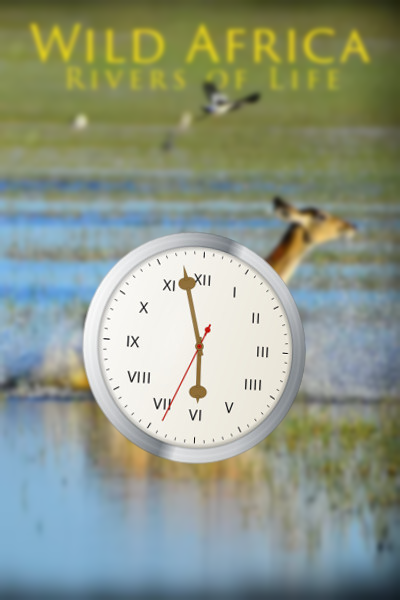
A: 5 h 57 min 34 s
